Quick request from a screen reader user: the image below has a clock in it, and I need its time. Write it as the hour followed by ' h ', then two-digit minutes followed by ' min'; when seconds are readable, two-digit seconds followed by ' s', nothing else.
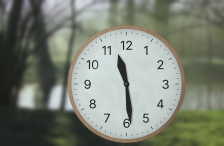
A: 11 h 29 min
